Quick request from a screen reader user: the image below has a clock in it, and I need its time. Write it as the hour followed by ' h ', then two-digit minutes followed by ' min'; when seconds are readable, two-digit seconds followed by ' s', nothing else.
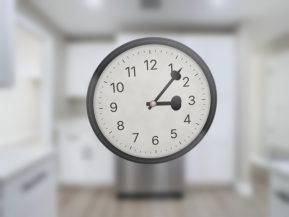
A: 3 h 07 min
